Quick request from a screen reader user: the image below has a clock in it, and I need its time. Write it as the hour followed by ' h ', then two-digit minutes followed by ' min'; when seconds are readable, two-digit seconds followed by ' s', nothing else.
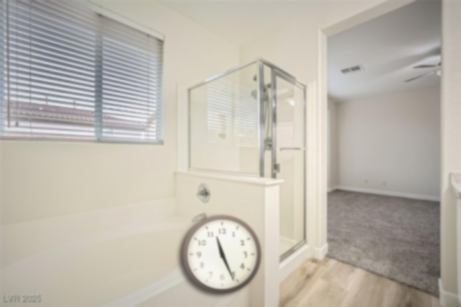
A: 11 h 26 min
